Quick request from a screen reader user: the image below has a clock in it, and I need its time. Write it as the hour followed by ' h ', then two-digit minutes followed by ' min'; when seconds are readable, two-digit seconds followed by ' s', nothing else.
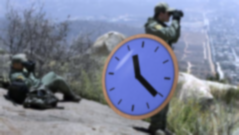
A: 11 h 21 min
